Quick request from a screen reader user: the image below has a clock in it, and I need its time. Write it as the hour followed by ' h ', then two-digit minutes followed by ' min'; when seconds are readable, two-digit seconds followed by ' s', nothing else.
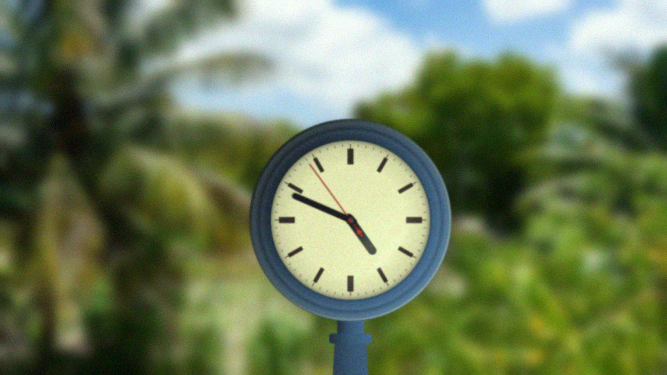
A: 4 h 48 min 54 s
